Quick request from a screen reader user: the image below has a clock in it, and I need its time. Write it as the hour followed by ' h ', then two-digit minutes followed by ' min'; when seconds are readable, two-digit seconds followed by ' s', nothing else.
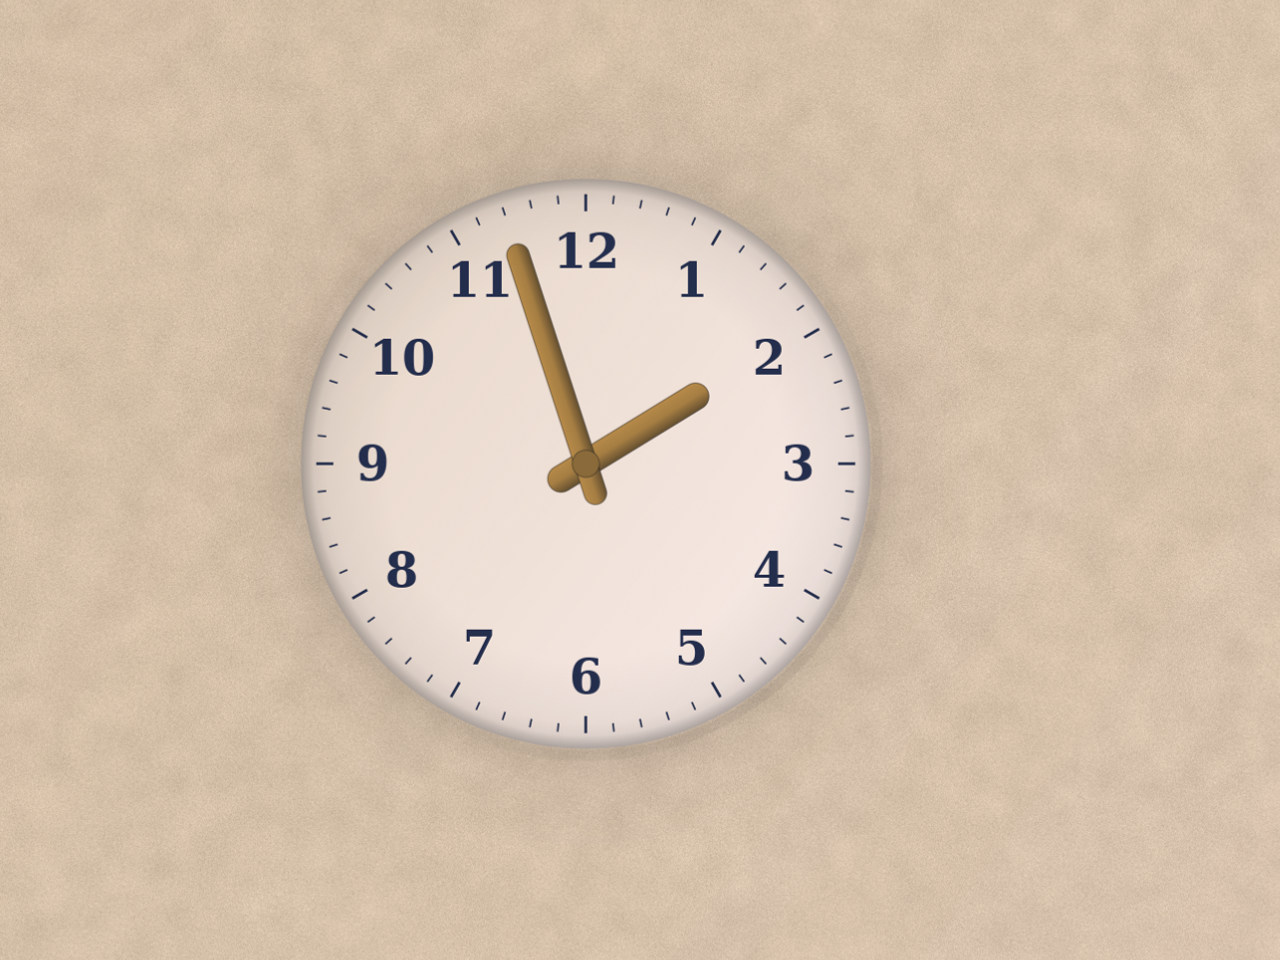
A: 1 h 57 min
